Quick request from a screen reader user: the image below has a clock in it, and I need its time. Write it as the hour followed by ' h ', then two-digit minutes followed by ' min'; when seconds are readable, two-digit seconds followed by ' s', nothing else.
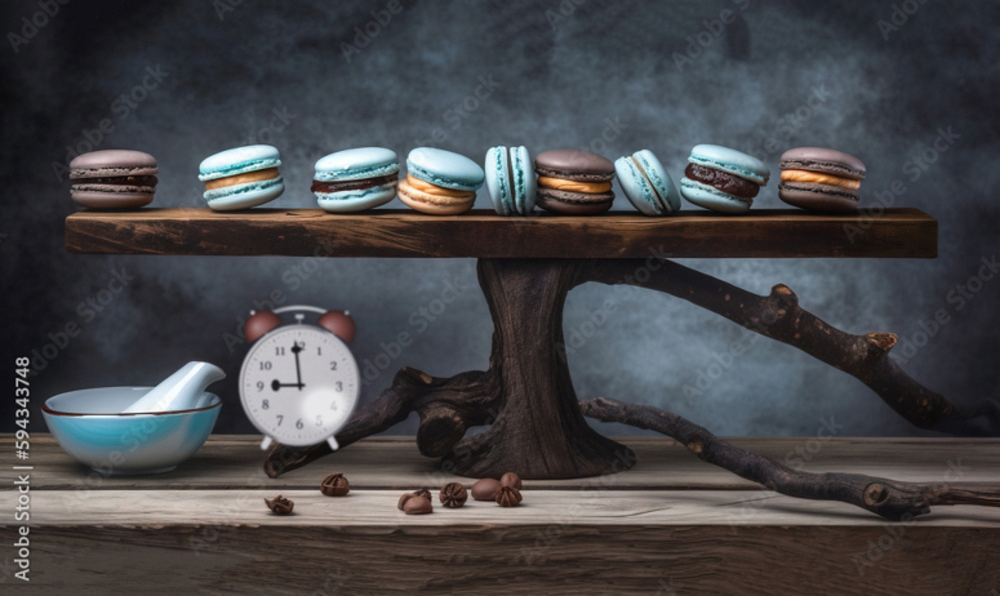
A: 8 h 59 min
